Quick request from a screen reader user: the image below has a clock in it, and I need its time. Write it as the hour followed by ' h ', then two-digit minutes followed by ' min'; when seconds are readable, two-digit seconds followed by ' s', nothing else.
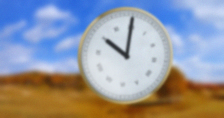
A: 10 h 00 min
